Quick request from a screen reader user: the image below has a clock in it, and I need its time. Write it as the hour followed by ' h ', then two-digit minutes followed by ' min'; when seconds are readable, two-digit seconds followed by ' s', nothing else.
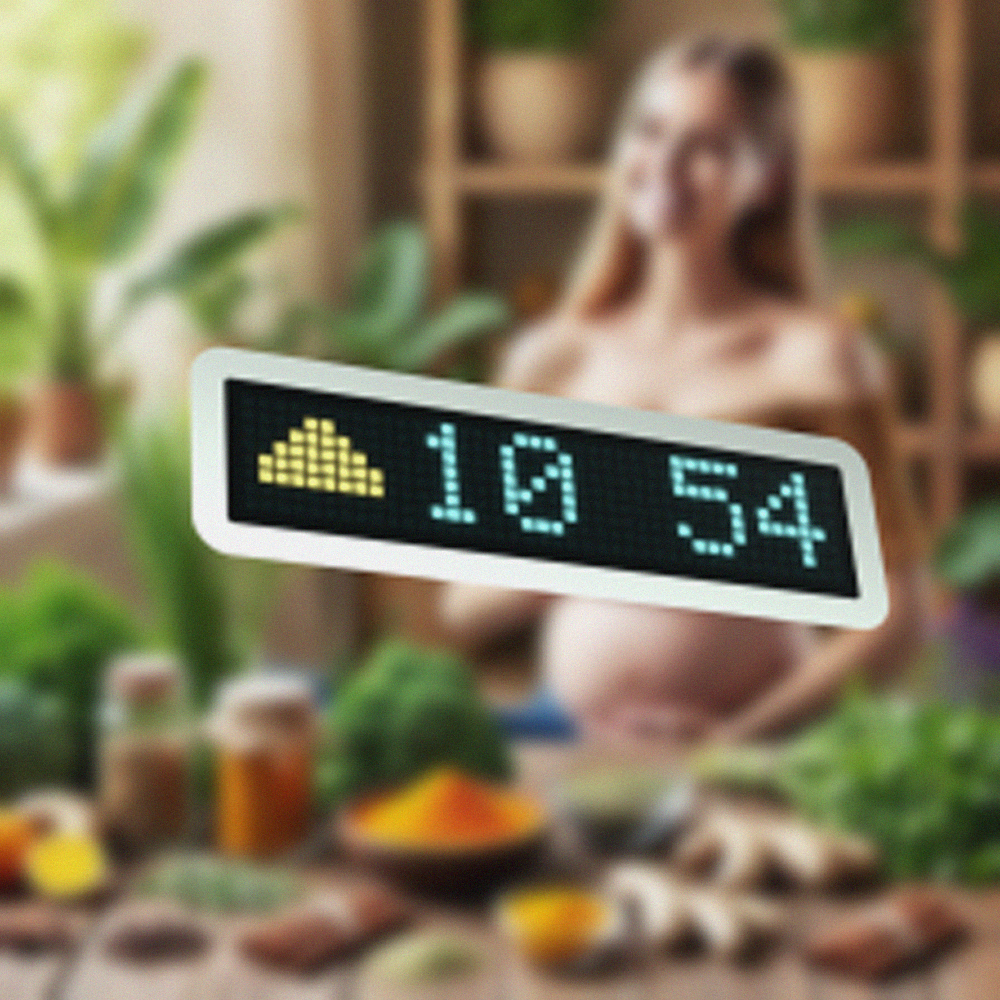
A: 10 h 54 min
